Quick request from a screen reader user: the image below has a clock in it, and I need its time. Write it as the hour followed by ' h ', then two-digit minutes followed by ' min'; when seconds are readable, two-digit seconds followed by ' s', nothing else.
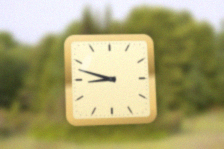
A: 8 h 48 min
